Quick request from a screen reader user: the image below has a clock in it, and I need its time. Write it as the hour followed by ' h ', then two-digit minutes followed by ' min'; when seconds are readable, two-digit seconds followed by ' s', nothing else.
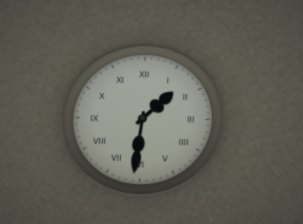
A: 1 h 31 min
